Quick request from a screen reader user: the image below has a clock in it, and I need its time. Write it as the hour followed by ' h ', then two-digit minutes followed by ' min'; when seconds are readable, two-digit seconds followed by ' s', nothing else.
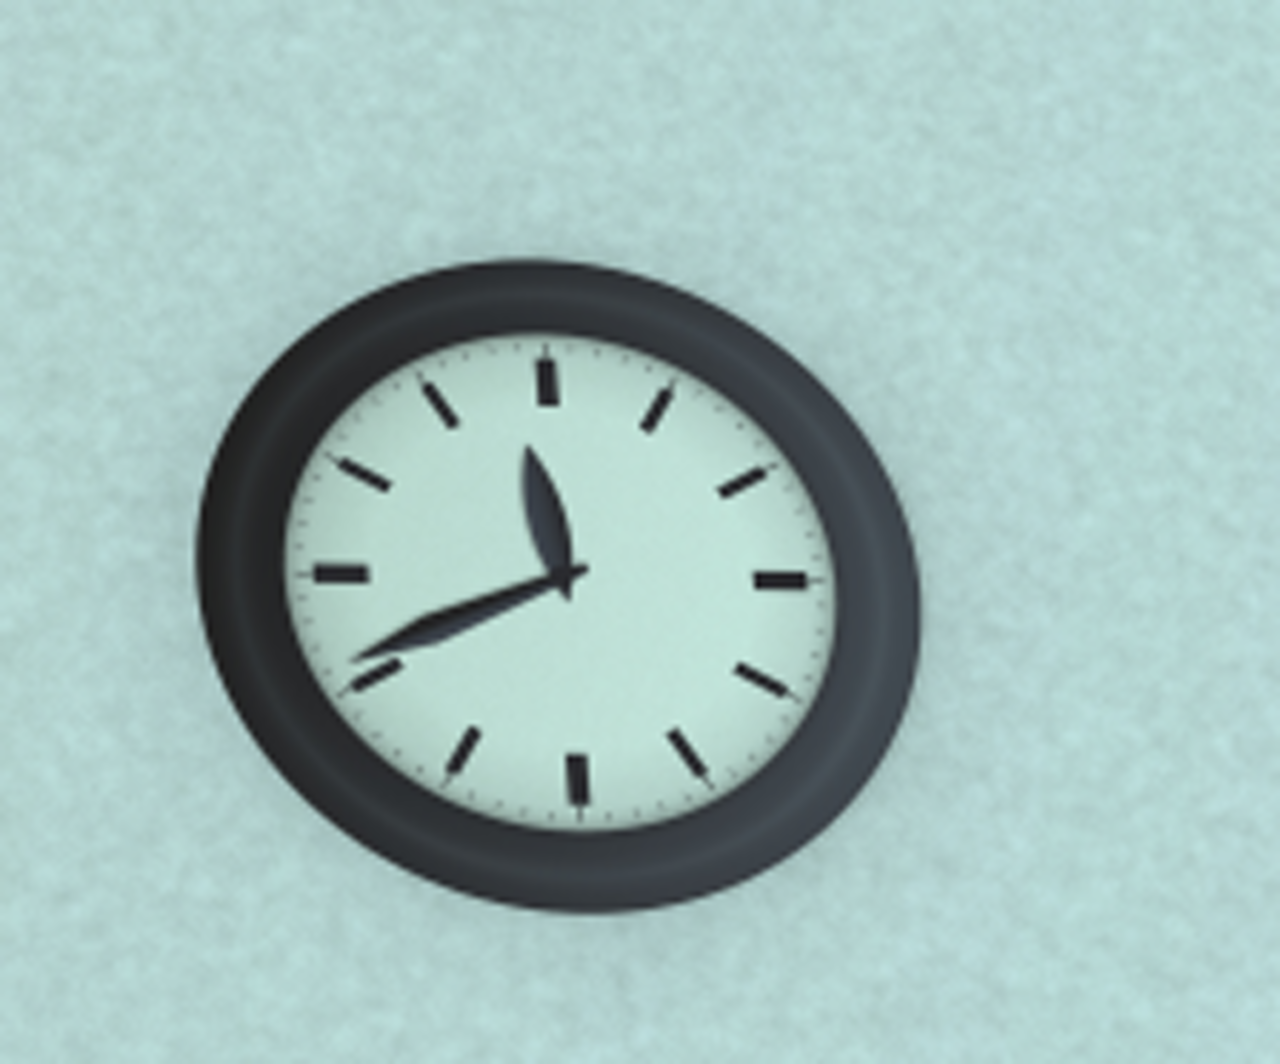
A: 11 h 41 min
